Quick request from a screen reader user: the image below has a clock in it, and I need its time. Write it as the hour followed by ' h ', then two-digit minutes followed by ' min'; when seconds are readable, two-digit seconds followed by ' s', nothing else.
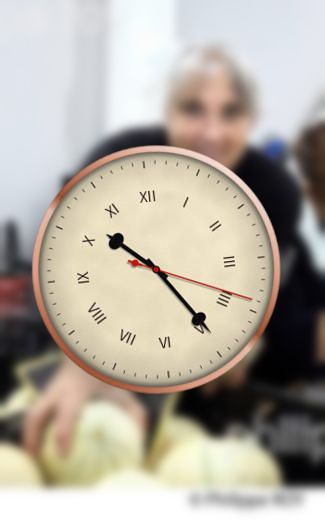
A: 10 h 24 min 19 s
